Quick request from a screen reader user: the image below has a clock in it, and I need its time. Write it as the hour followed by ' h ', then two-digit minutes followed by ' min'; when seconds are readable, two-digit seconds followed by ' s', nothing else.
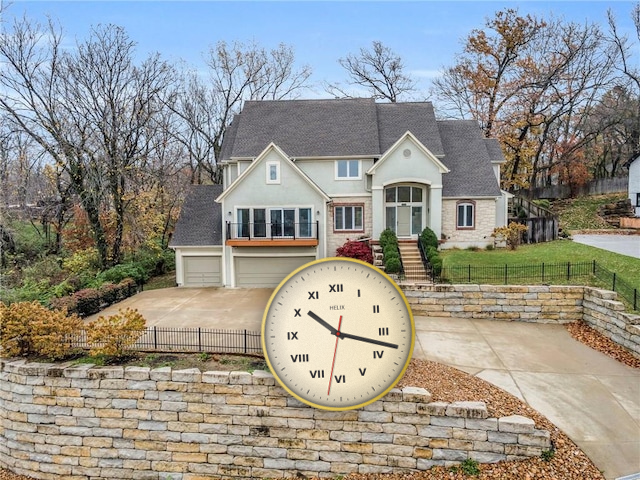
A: 10 h 17 min 32 s
